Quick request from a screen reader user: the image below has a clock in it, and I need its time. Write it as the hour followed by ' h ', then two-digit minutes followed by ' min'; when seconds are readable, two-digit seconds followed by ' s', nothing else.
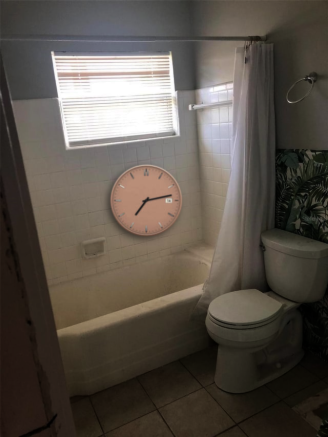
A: 7 h 13 min
